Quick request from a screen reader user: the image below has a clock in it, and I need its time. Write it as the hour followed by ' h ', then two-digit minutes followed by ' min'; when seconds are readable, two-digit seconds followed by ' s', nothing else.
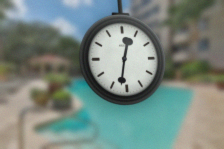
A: 12 h 32 min
